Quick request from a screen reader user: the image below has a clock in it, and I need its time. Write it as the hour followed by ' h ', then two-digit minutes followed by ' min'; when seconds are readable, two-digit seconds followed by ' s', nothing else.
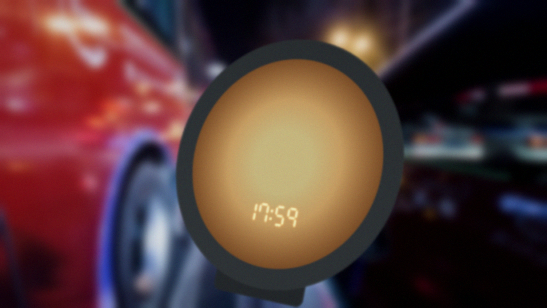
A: 17 h 59 min
